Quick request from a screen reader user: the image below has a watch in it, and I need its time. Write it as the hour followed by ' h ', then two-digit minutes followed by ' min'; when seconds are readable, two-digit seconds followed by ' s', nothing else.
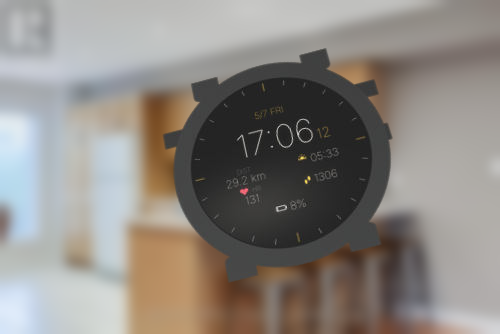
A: 17 h 06 min 12 s
